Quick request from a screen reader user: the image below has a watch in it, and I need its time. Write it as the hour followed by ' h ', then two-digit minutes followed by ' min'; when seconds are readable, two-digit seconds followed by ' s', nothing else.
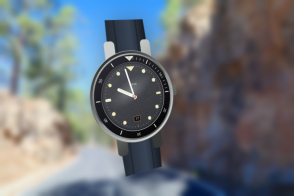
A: 9 h 58 min
